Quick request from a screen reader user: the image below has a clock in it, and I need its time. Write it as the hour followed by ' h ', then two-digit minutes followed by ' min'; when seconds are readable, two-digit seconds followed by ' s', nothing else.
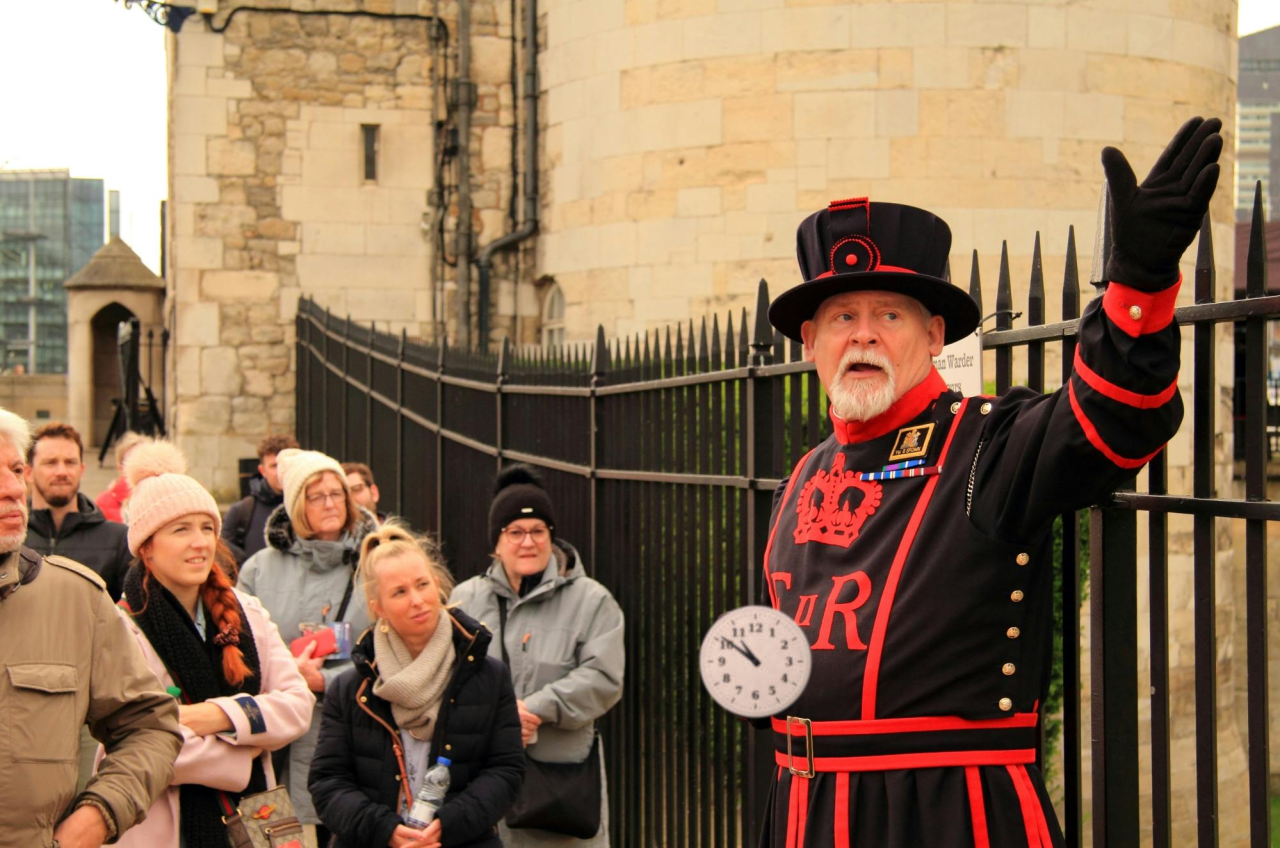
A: 10 h 51 min
